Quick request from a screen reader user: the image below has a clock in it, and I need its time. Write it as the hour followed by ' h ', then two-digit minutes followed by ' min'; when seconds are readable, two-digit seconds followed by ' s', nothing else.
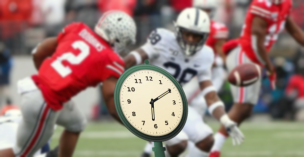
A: 6 h 10 min
